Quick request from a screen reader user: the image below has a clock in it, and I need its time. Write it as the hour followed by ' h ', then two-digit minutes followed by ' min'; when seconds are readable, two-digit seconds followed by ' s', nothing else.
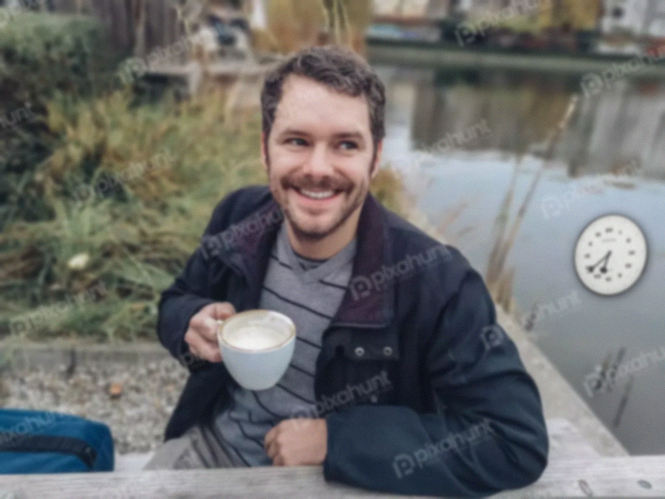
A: 6 h 39 min
